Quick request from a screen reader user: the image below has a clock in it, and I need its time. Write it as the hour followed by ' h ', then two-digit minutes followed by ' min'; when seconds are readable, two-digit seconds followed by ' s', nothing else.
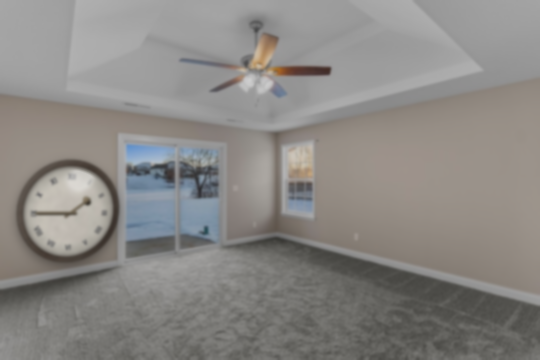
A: 1 h 45 min
